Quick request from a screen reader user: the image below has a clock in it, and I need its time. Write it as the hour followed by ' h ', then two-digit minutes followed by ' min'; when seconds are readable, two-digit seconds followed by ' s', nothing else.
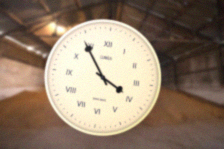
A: 3 h 54 min
